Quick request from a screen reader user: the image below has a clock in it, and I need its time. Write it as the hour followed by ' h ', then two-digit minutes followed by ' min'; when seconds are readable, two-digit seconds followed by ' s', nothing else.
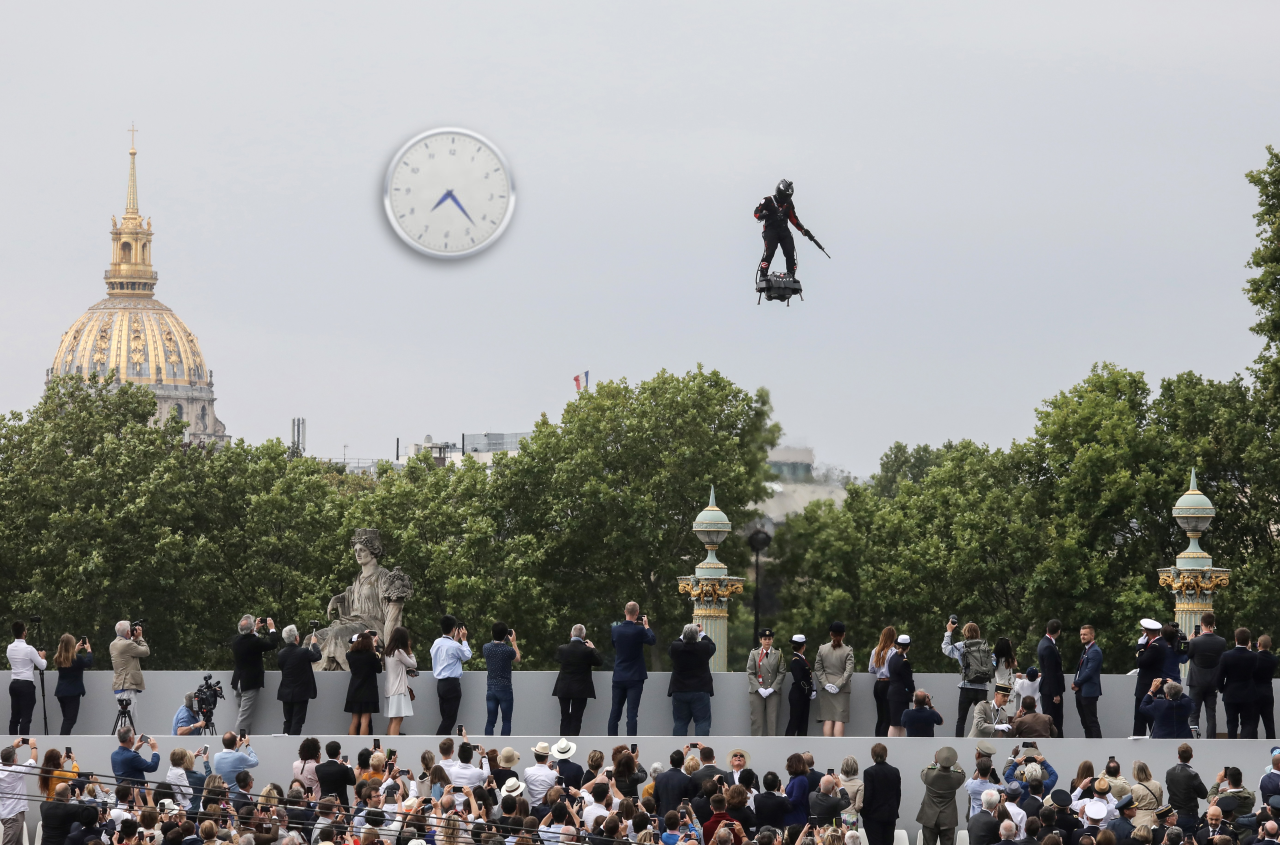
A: 7 h 23 min
